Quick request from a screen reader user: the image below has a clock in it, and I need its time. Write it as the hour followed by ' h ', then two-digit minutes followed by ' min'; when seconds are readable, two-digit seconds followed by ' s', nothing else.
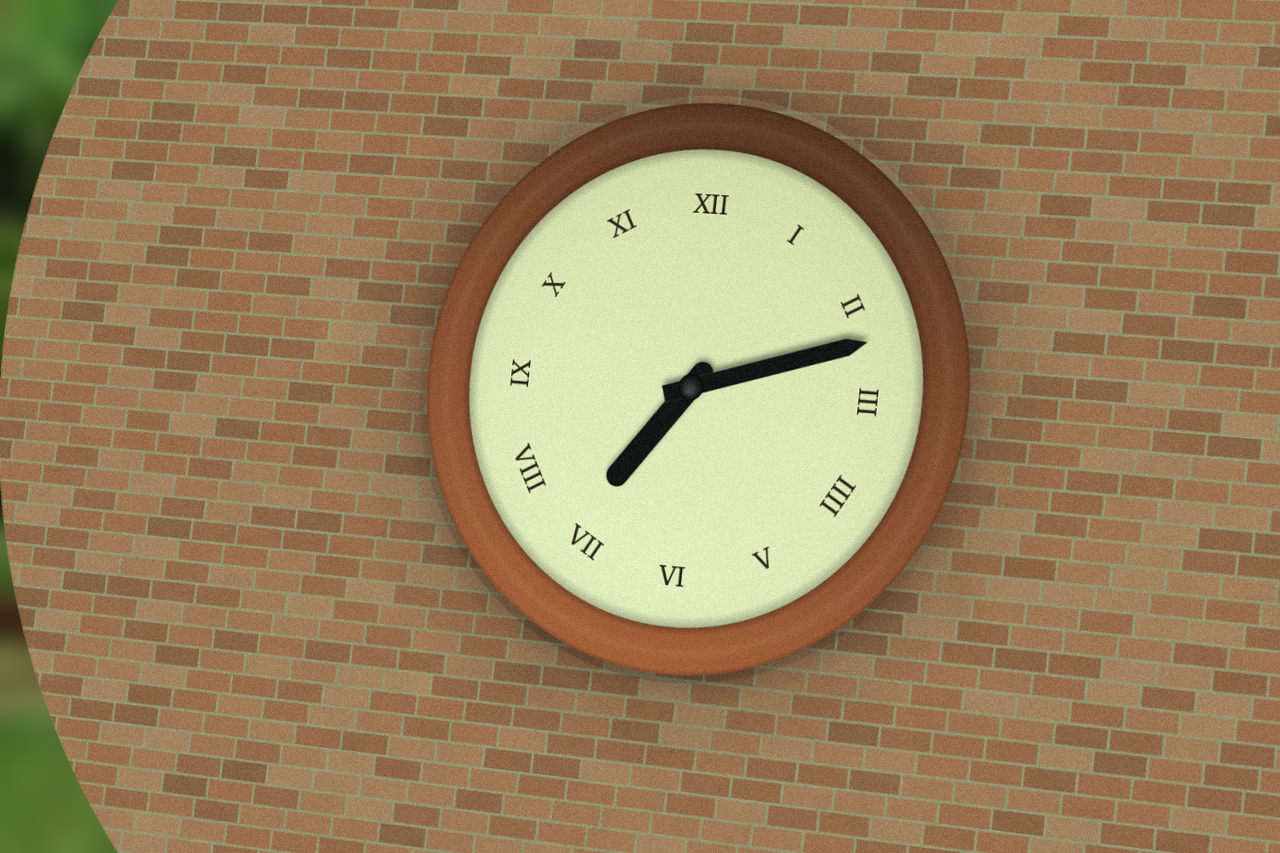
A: 7 h 12 min
